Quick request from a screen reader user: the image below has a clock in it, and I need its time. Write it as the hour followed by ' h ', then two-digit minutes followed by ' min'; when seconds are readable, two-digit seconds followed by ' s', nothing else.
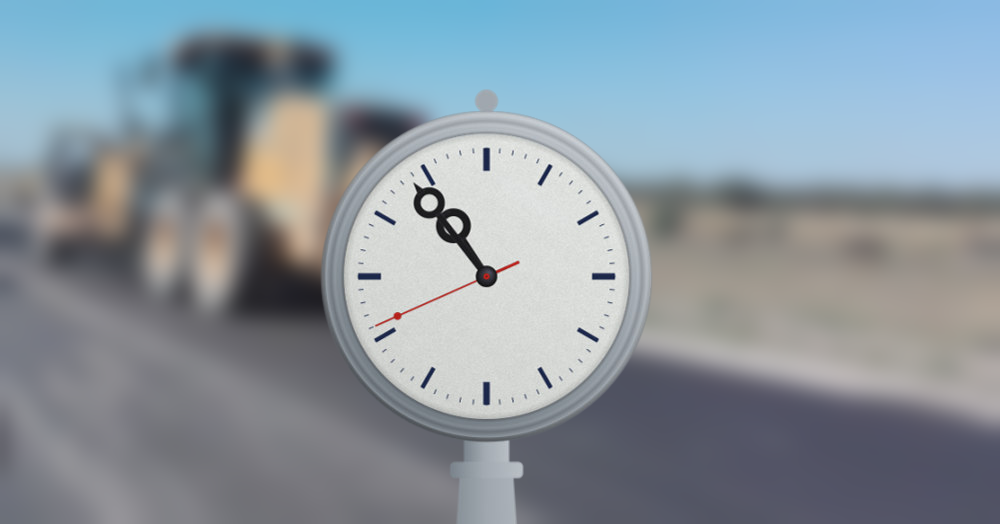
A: 10 h 53 min 41 s
